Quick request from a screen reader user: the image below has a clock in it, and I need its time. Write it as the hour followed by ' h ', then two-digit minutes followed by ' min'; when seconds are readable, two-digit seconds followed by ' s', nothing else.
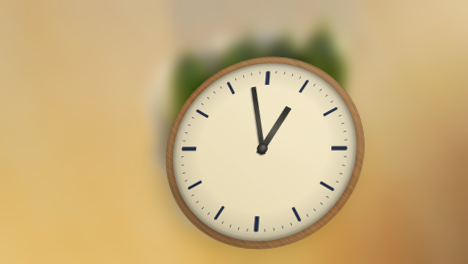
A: 12 h 58 min
